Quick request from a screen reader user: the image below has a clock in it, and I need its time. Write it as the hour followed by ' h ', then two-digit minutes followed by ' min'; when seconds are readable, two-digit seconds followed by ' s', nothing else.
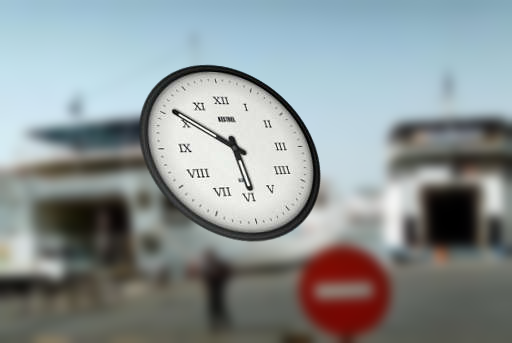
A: 5 h 51 min
